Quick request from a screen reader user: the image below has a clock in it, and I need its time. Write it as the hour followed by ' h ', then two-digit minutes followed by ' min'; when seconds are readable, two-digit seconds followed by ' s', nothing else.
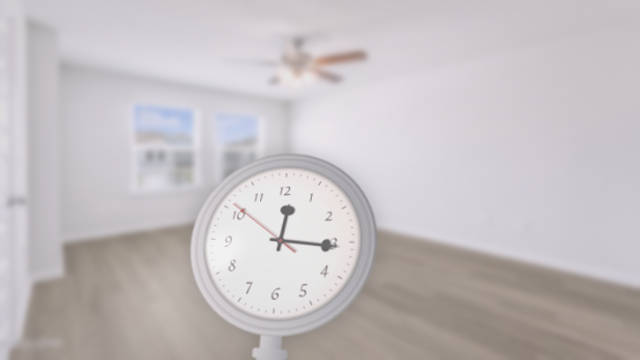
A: 12 h 15 min 51 s
